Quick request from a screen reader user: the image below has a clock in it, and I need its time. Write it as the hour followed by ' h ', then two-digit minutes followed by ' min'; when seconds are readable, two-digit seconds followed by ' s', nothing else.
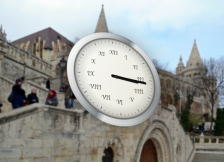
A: 3 h 16 min
